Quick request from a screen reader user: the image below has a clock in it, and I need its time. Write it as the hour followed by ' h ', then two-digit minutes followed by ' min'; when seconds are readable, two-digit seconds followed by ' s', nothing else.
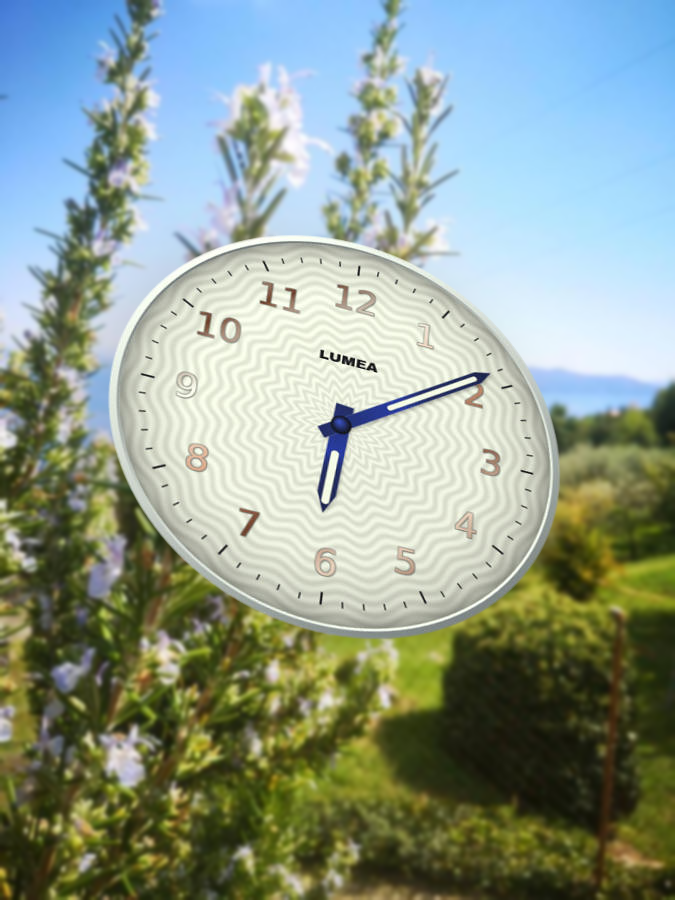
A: 6 h 09 min
